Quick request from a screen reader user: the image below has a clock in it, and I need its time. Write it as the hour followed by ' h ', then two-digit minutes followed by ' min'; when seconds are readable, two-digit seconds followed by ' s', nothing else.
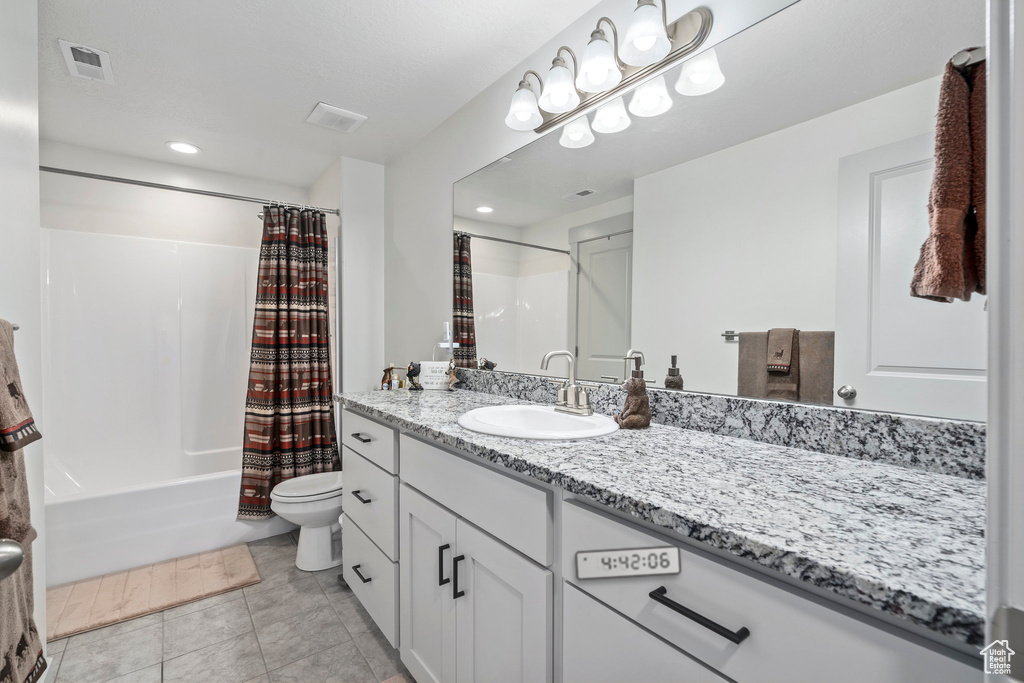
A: 4 h 42 min 06 s
